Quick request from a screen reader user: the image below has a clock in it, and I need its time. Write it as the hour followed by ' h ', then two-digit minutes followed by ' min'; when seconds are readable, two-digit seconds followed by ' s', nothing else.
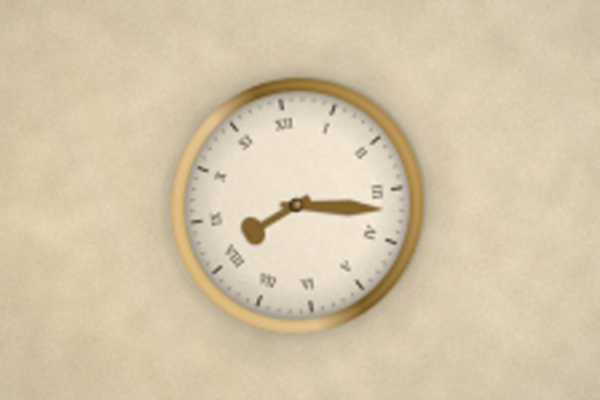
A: 8 h 17 min
